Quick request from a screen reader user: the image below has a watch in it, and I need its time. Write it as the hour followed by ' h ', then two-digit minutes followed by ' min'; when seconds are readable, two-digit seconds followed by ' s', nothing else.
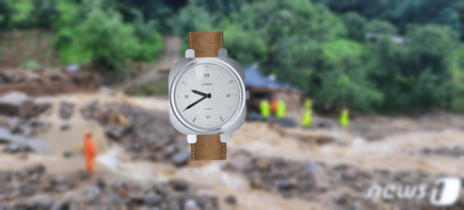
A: 9 h 40 min
